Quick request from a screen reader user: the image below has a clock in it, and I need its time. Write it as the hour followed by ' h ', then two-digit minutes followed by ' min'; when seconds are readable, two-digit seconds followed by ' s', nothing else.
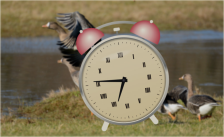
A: 6 h 46 min
